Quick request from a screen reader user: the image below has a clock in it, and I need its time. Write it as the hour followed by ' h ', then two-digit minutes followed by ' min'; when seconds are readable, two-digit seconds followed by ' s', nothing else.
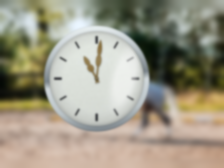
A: 11 h 01 min
